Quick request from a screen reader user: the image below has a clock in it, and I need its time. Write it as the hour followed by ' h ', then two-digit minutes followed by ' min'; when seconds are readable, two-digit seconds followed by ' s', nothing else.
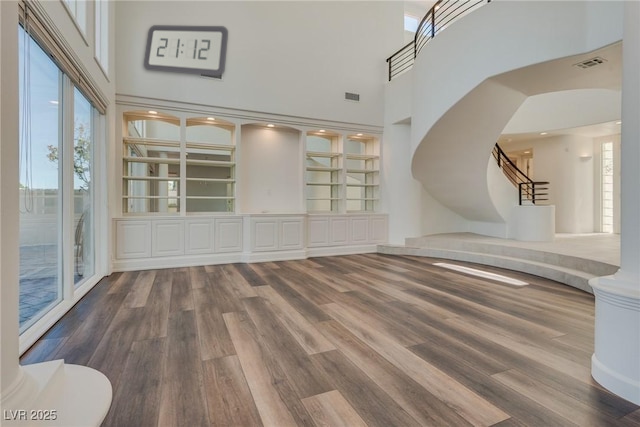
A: 21 h 12 min
